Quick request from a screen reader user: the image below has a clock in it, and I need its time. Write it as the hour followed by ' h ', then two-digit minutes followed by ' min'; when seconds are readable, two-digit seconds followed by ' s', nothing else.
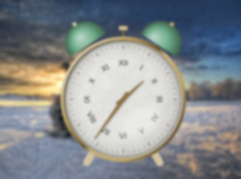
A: 1 h 36 min
